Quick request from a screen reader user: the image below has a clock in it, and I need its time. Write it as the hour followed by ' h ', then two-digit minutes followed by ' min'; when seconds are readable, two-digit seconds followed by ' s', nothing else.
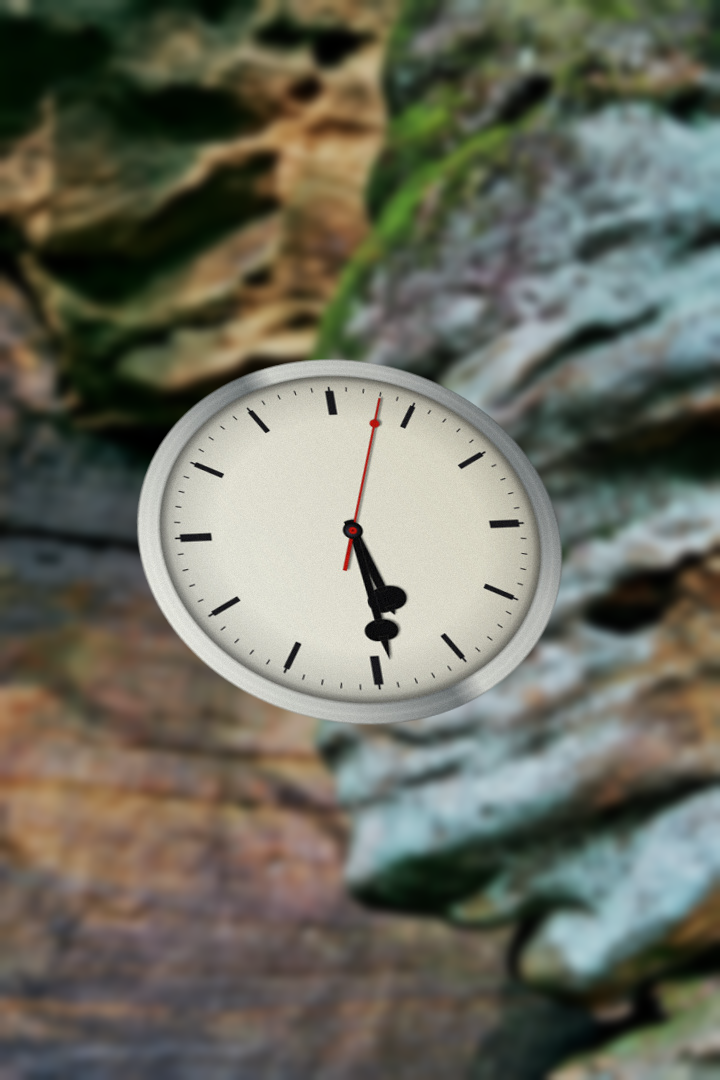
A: 5 h 29 min 03 s
